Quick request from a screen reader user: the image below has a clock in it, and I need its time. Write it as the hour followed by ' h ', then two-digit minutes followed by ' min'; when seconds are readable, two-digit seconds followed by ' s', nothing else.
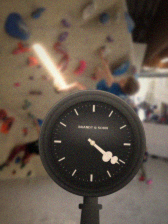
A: 4 h 21 min
